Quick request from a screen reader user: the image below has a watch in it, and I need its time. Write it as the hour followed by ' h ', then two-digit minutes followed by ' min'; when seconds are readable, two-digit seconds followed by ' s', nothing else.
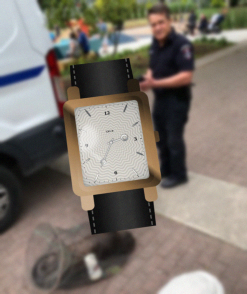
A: 2 h 35 min
